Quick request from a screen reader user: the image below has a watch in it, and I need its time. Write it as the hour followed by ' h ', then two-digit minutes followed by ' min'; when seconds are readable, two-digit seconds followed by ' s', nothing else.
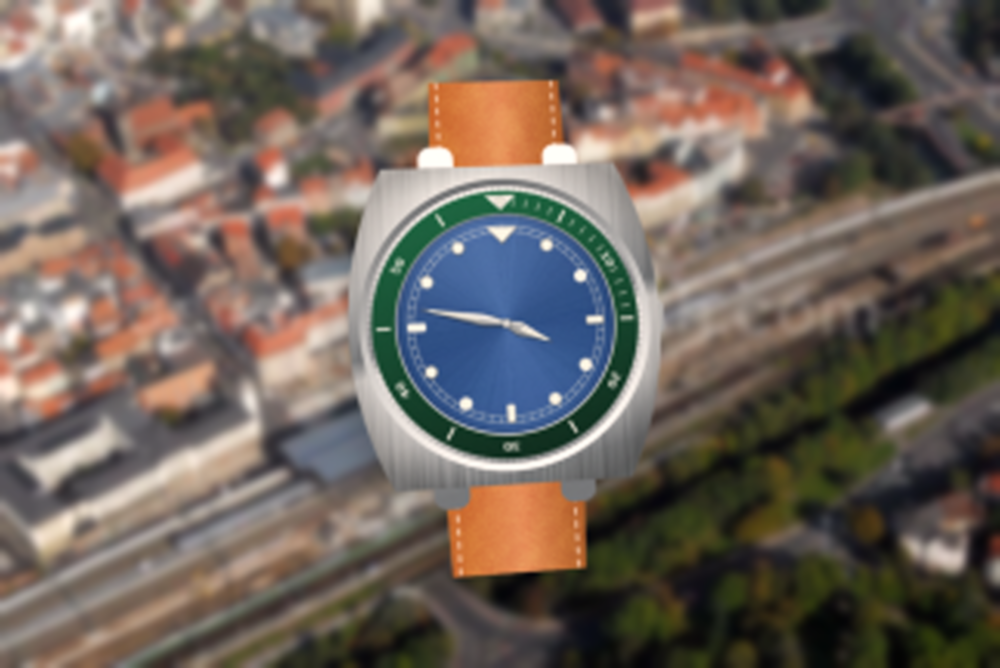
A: 3 h 47 min
